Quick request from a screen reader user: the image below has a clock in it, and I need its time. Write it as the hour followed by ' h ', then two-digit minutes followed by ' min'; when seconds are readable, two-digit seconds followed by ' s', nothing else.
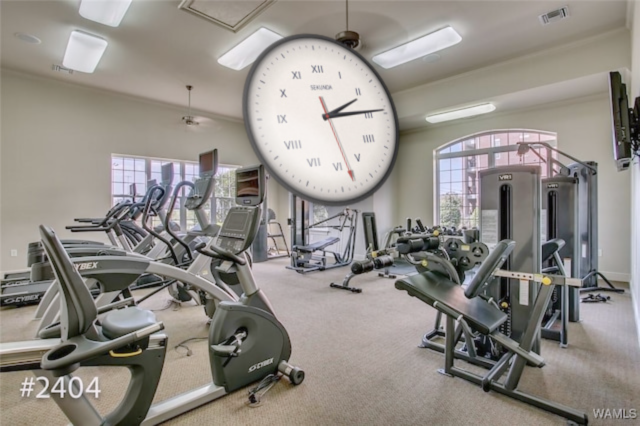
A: 2 h 14 min 28 s
